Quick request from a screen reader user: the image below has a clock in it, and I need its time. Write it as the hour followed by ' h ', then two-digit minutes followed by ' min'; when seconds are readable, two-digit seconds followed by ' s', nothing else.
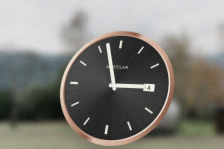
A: 2 h 57 min
